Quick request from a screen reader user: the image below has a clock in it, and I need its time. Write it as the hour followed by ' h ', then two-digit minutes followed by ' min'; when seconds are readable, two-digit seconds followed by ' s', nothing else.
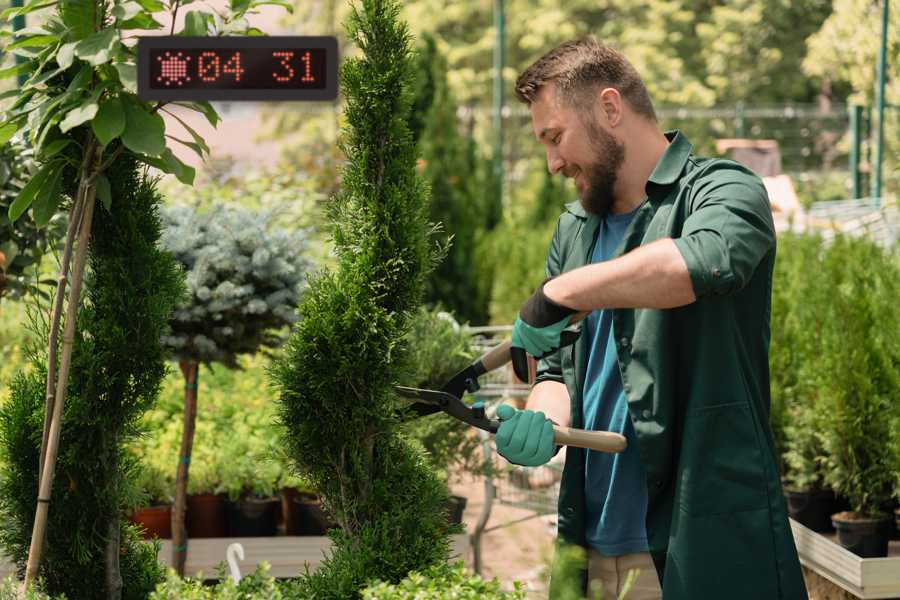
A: 4 h 31 min
